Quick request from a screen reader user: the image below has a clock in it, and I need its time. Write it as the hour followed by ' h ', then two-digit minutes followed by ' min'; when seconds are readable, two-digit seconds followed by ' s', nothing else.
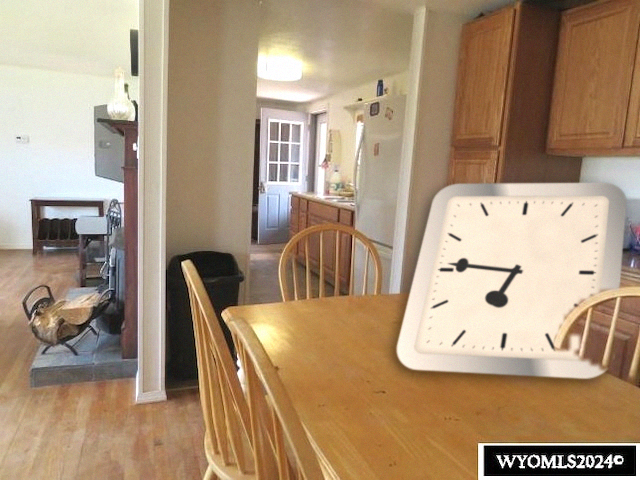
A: 6 h 46 min
